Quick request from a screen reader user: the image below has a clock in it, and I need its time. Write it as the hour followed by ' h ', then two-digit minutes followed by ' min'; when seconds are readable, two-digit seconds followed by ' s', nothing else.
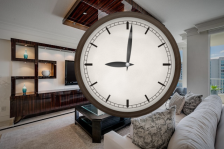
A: 9 h 01 min
